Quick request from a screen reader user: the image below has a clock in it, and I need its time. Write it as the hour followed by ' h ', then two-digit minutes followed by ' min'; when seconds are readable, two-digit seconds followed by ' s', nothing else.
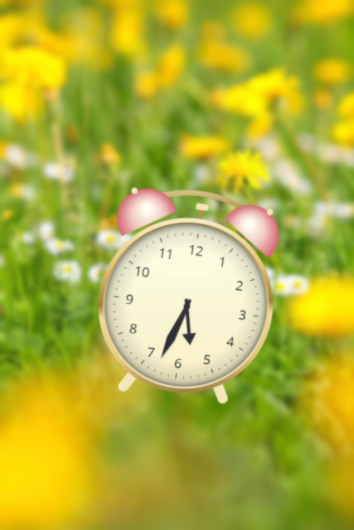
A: 5 h 33 min
